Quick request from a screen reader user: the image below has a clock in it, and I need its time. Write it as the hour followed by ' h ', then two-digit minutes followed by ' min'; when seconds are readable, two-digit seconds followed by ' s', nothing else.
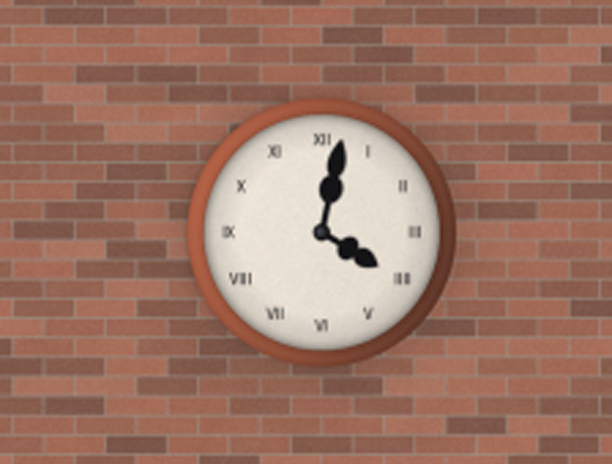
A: 4 h 02 min
